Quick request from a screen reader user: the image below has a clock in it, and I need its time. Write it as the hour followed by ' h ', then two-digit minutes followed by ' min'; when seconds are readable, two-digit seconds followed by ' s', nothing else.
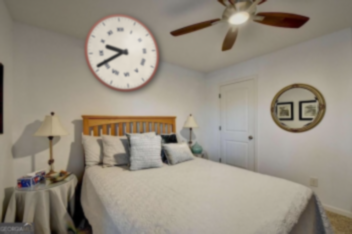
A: 9 h 41 min
